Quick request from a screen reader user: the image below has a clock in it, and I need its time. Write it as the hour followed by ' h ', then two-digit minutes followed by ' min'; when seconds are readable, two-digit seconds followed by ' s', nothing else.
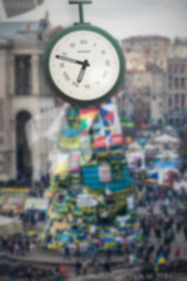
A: 6 h 48 min
